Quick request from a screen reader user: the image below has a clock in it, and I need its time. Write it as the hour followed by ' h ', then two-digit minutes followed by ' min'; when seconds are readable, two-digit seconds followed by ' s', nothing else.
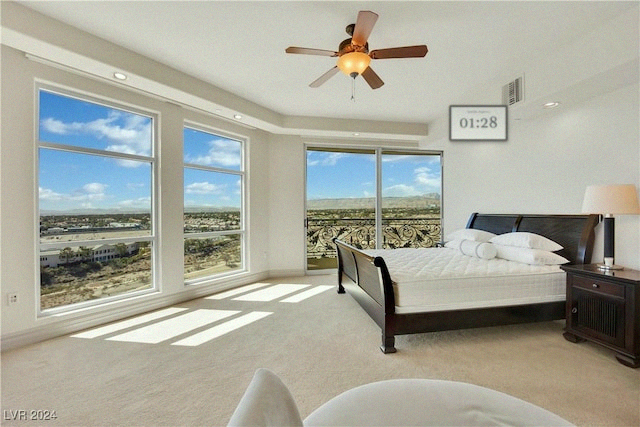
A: 1 h 28 min
